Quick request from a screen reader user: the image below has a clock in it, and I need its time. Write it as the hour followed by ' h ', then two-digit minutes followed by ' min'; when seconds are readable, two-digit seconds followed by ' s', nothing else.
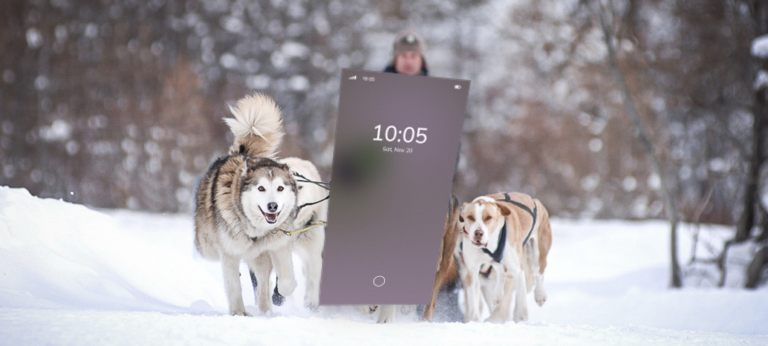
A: 10 h 05 min
